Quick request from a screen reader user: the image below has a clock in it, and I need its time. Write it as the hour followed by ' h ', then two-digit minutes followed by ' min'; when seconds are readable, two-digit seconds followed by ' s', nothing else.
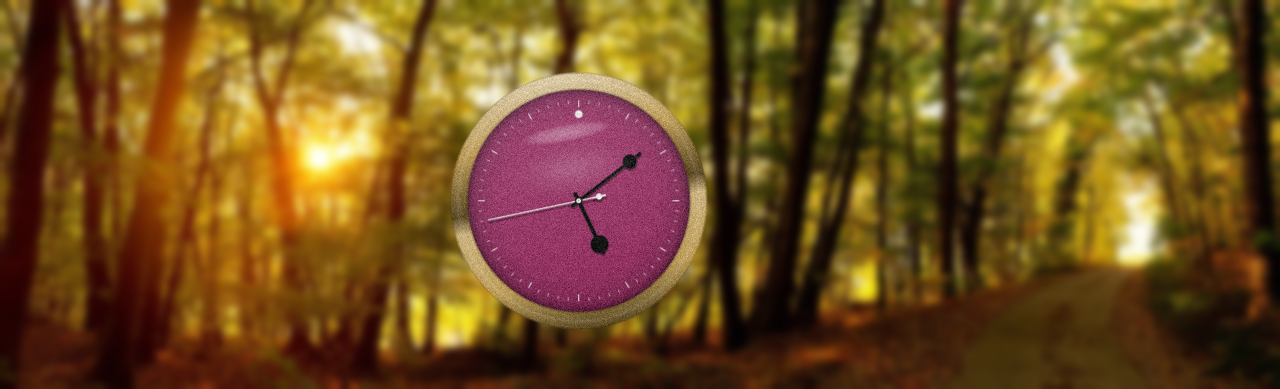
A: 5 h 08 min 43 s
